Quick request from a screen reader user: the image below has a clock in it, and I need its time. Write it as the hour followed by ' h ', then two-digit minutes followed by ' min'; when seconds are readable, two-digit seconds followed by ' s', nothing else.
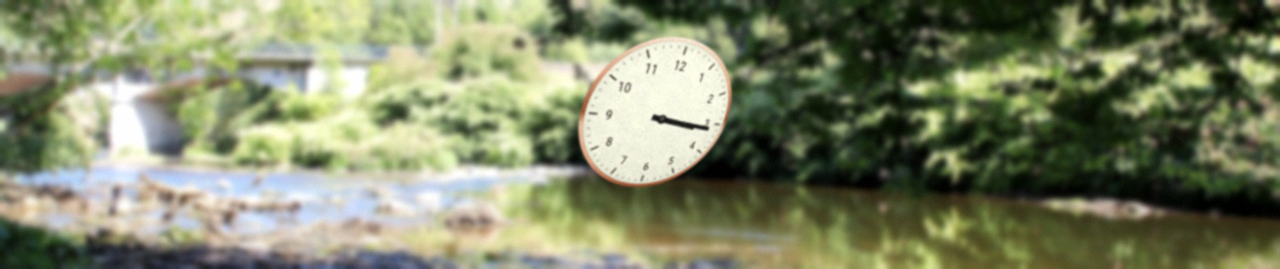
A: 3 h 16 min
